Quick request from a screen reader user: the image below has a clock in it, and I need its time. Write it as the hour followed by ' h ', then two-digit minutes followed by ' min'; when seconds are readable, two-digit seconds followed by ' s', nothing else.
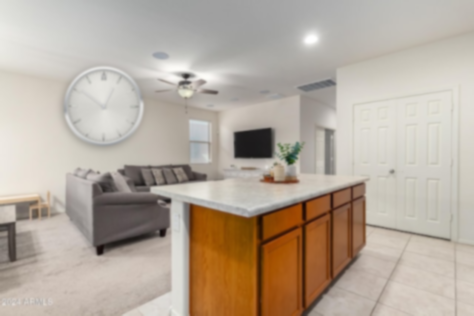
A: 12 h 51 min
